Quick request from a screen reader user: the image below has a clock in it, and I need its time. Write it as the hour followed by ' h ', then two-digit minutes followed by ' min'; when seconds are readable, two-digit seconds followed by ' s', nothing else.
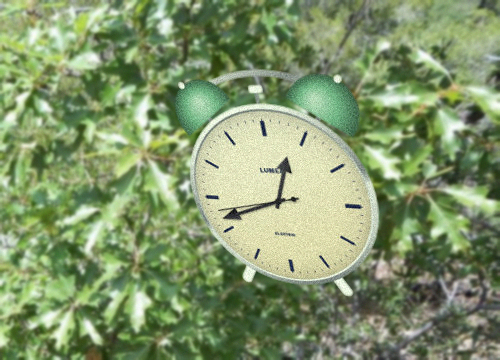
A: 12 h 41 min 43 s
